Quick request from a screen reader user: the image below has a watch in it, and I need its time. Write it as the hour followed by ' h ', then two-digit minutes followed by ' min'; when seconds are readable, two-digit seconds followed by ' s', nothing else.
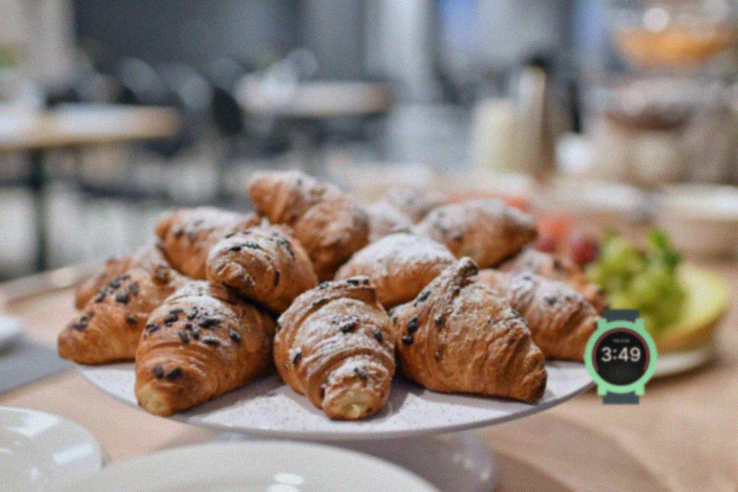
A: 3 h 49 min
